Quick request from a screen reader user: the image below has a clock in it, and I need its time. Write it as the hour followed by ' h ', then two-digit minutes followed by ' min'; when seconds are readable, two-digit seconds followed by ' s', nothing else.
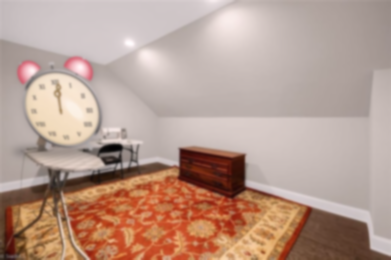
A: 12 h 01 min
